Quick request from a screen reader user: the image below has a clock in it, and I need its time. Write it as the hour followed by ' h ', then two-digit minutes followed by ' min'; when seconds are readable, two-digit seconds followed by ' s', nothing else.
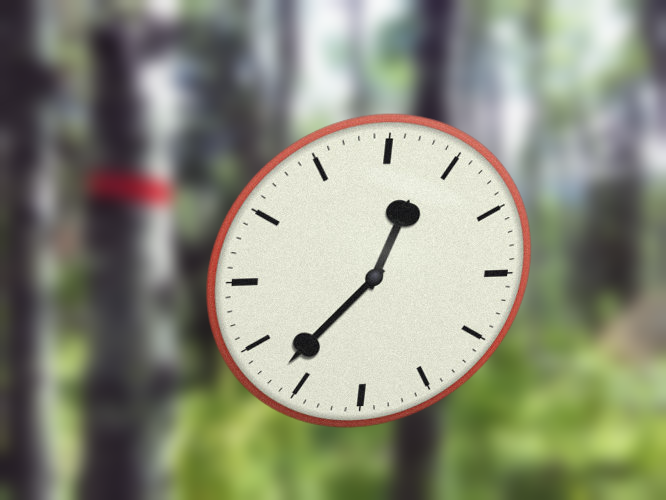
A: 12 h 37 min
